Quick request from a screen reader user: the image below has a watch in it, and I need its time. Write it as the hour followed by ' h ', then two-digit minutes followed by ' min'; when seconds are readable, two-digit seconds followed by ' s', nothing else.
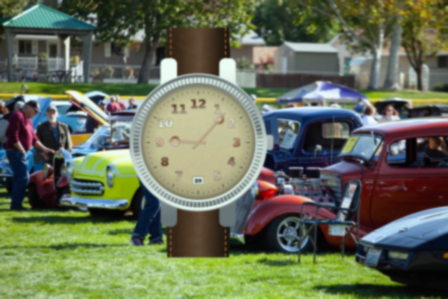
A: 9 h 07 min
